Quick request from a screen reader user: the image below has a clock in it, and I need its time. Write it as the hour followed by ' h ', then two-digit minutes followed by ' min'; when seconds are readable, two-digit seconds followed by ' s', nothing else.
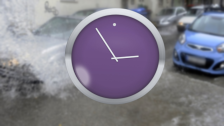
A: 2 h 55 min
